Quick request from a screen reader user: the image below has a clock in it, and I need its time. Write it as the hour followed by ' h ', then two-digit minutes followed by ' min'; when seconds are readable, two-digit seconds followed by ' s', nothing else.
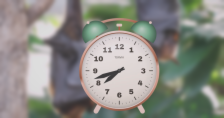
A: 7 h 42 min
